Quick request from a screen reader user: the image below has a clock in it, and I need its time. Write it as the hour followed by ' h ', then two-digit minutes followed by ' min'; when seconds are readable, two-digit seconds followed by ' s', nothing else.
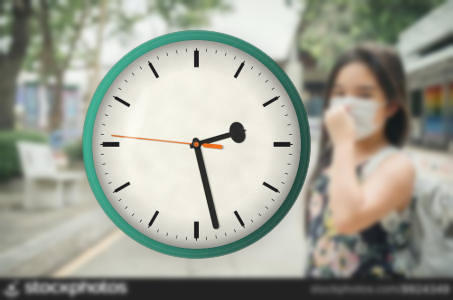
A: 2 h 27 min 46 s
